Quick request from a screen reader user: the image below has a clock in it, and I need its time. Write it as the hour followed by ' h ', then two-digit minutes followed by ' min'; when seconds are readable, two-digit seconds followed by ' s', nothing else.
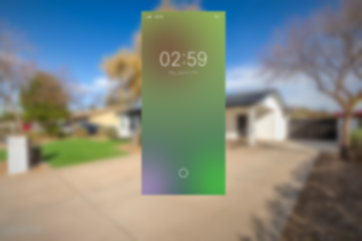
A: 2 h 59 min
